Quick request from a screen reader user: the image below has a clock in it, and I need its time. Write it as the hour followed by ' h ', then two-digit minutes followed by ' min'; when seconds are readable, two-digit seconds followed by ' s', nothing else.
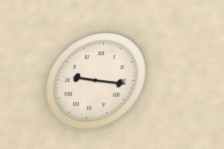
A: 9 h 16 min
